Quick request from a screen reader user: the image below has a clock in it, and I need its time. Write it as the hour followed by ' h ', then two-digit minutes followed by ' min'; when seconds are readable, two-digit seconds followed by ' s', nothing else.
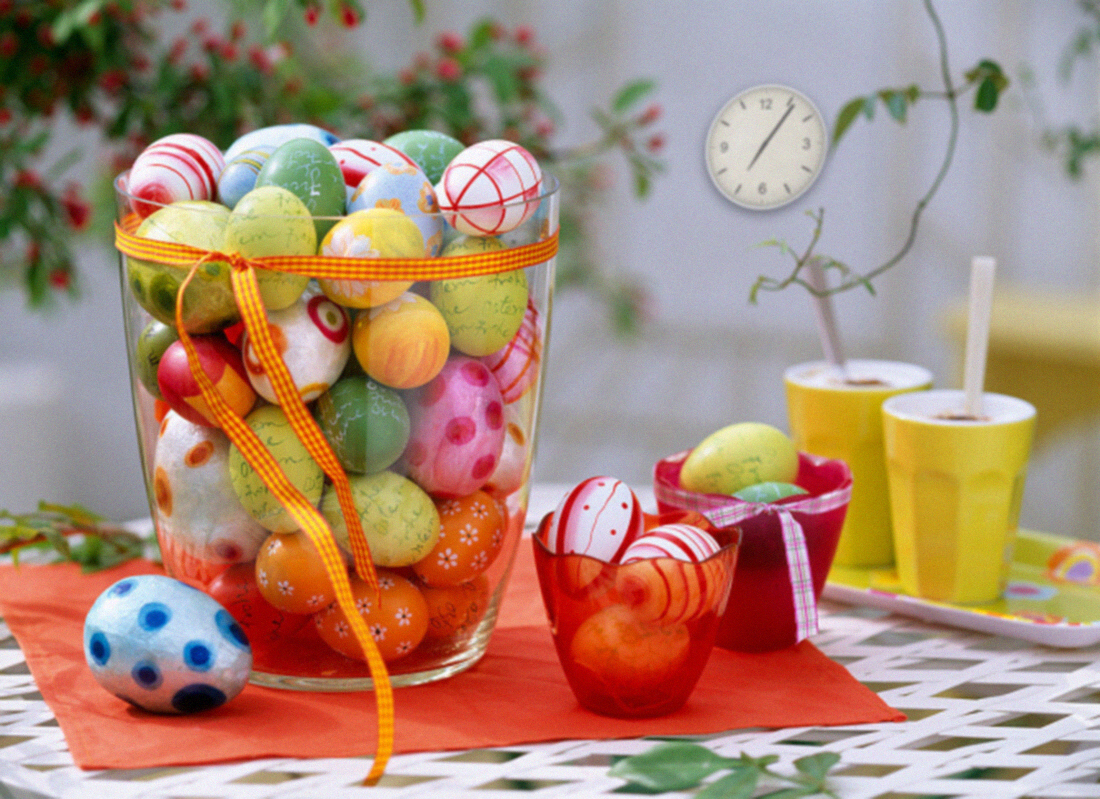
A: 7 h 06 min
